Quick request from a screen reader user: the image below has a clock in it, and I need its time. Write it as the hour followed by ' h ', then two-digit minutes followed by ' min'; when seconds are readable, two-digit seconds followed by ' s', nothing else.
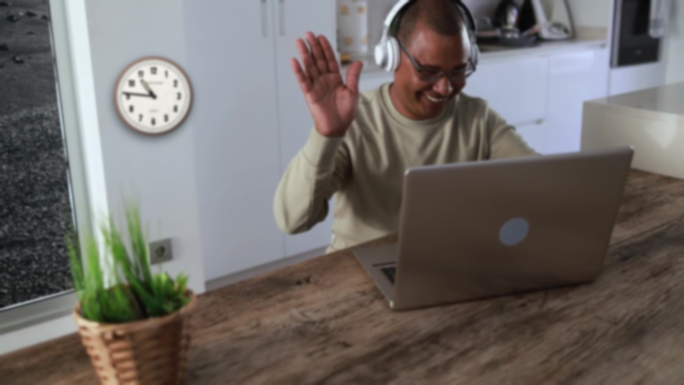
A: 10 h 46 min
